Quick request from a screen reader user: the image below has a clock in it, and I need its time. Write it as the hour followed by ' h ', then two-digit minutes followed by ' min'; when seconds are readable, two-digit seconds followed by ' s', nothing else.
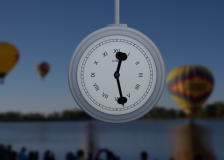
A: 12 h 28 min
